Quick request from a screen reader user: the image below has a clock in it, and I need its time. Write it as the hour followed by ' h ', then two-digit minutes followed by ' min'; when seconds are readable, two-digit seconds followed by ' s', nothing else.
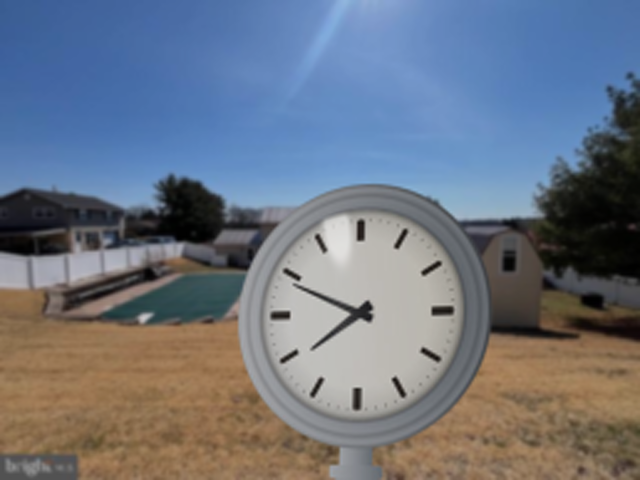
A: 7 h 49 min
